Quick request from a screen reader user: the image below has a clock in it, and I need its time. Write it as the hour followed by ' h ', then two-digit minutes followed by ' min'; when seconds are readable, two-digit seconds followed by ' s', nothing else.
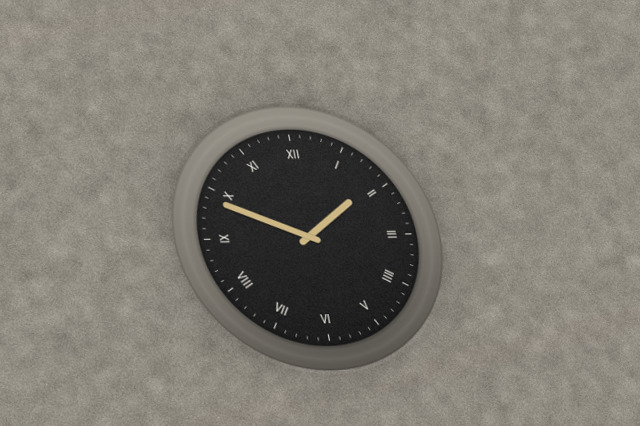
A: 1 h 49 min
